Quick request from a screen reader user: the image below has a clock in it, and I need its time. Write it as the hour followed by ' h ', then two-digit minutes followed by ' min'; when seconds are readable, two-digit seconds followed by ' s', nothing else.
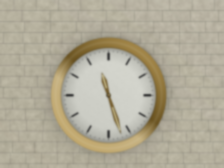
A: 11 h 27 min
